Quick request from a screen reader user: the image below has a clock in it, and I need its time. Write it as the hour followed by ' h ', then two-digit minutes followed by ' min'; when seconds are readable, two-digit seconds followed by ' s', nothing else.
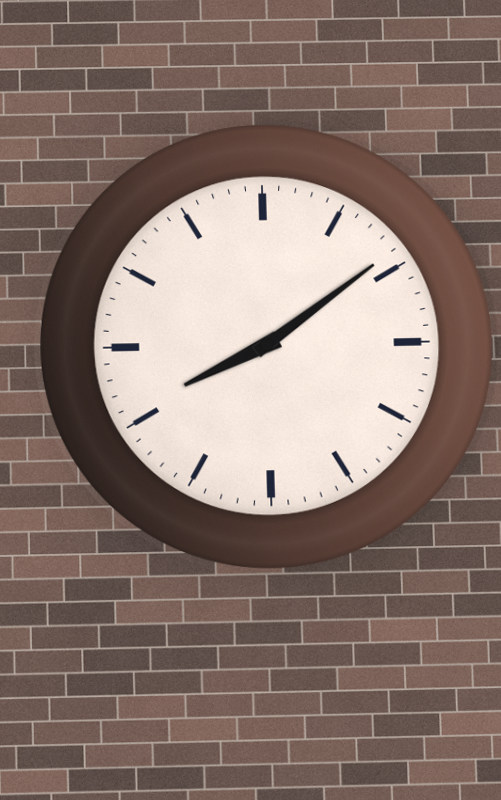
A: 8 h 09 min
